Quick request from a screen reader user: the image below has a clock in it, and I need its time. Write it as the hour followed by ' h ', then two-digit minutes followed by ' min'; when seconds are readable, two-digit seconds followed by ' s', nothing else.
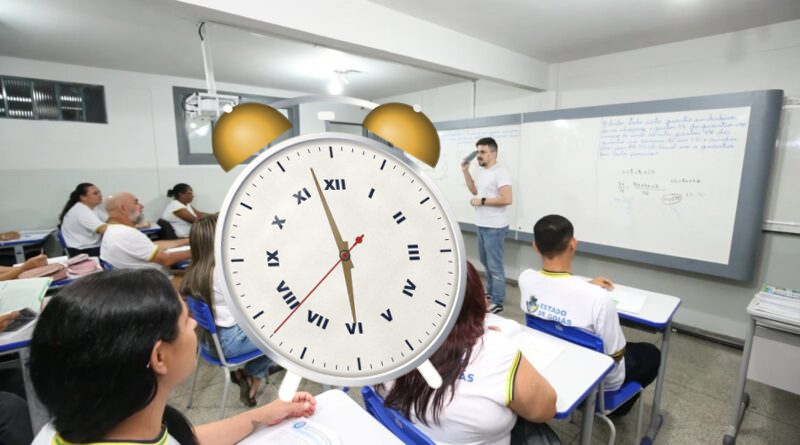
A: 5 h 57 min 38 s
